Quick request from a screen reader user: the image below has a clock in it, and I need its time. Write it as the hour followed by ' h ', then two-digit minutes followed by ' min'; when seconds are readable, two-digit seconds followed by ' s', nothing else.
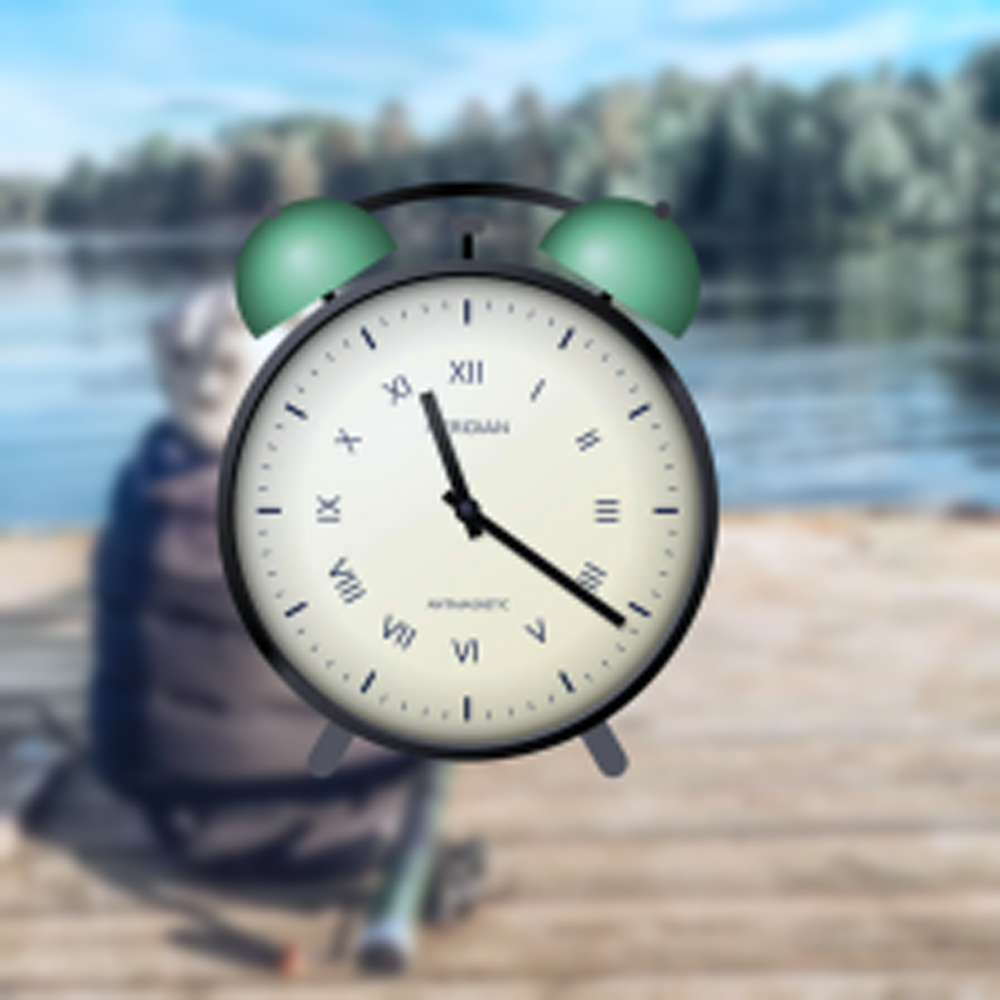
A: 11 h 21 min
